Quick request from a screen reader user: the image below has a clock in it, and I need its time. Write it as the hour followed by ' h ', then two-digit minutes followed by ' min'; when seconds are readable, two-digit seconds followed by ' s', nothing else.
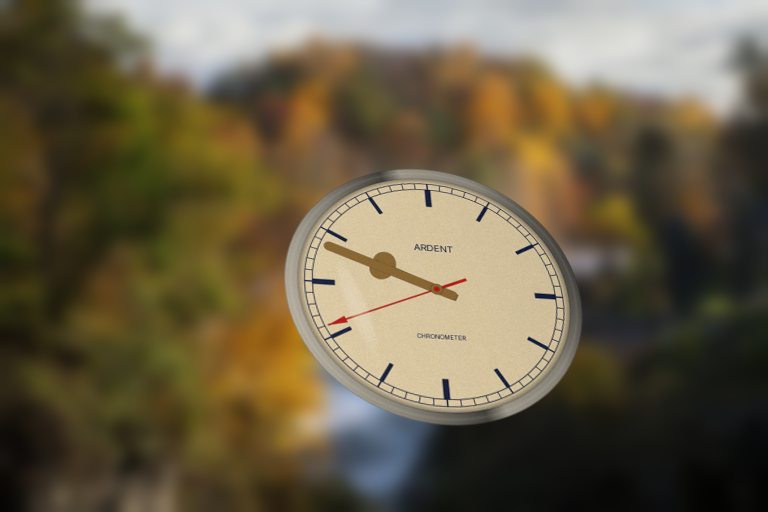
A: 9 h 48 min 41 s
